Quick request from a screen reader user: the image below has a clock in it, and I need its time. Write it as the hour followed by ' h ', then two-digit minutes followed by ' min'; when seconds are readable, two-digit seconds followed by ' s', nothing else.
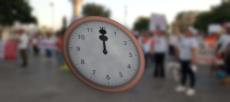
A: 12 h 00 min
